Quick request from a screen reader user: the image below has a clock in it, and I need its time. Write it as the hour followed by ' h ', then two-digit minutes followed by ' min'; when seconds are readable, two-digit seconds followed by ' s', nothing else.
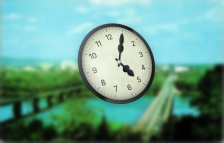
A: 5 h 05 min
